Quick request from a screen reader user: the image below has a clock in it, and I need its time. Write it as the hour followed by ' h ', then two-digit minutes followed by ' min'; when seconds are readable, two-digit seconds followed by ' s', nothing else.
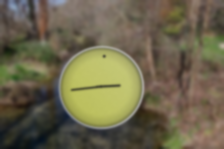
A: 2 h 43 min
